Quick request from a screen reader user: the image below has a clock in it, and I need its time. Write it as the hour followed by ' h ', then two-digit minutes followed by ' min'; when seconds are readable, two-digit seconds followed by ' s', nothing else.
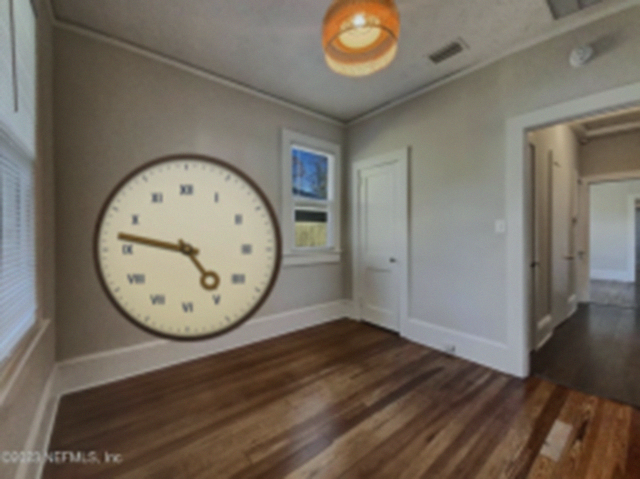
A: 4 h 47 min
